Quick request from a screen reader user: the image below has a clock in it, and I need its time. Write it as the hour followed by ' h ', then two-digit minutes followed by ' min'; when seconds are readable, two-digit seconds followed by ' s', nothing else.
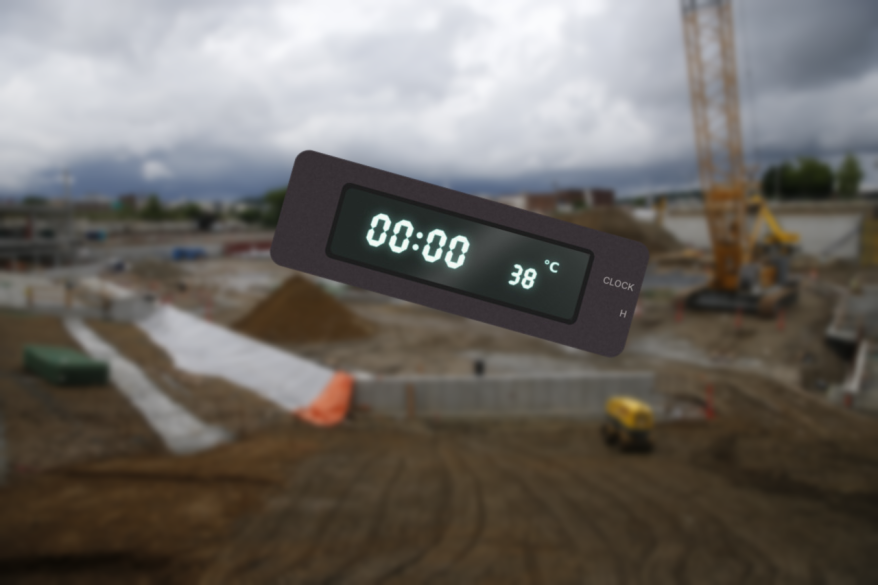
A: 0 h 00 min
